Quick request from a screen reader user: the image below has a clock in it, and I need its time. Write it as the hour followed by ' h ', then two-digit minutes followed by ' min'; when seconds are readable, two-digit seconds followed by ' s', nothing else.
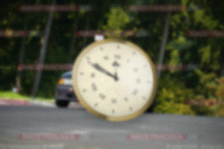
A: 11 h 49 min
